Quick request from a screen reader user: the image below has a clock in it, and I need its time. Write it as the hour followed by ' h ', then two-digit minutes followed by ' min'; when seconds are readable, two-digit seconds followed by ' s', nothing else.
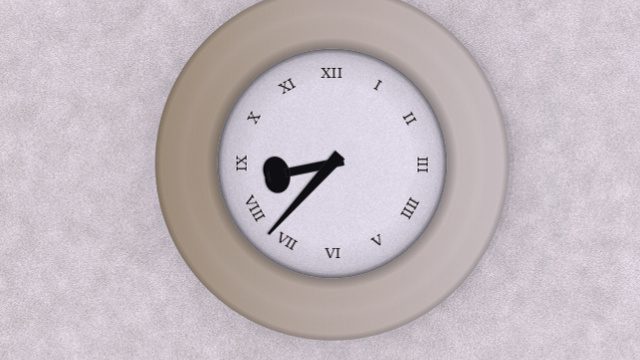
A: 8 h 37 min
